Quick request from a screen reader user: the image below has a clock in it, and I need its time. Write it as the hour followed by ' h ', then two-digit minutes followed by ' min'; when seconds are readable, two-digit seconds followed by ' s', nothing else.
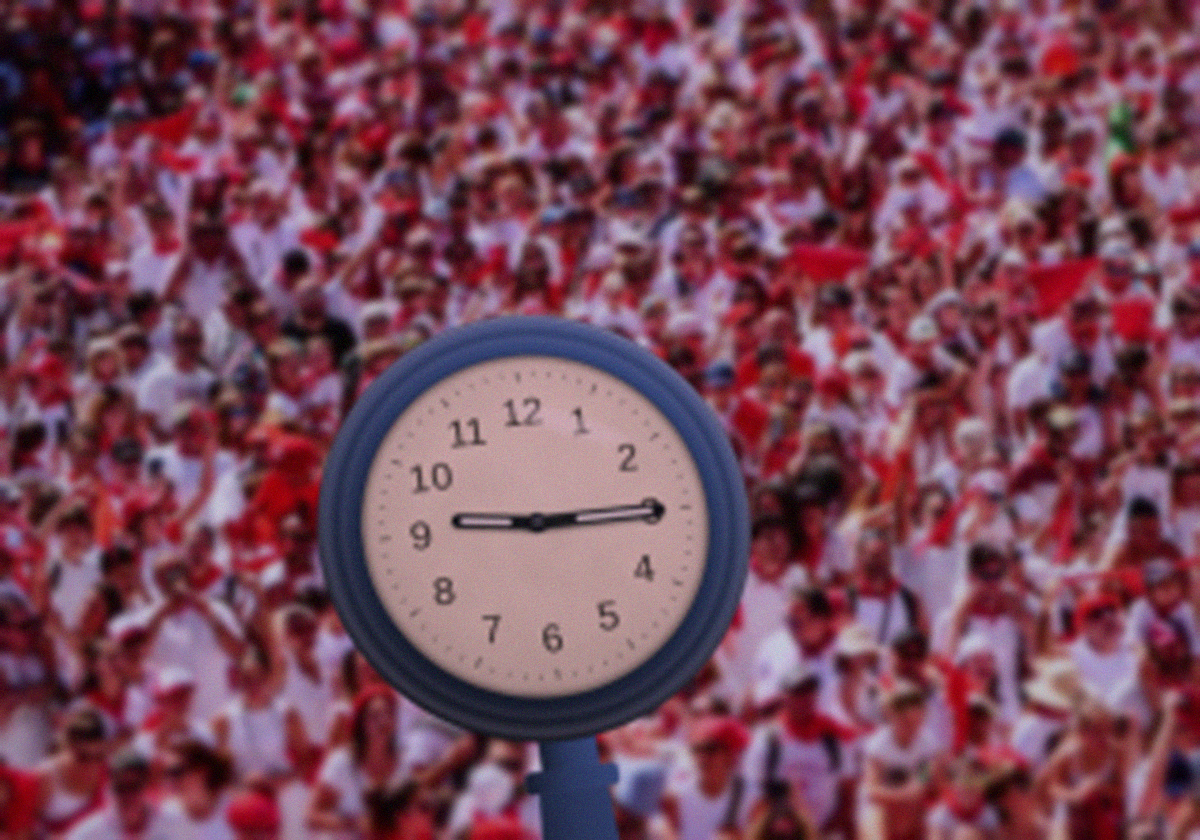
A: 9 h 15 min
